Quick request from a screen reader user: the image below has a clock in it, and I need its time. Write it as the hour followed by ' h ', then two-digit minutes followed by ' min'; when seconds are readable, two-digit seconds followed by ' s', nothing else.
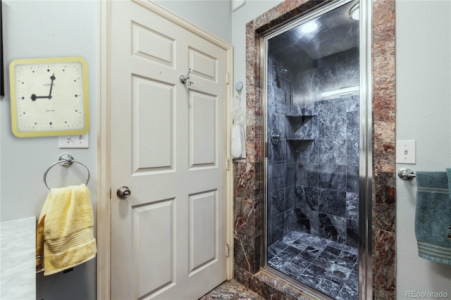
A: 9 h 02 min
